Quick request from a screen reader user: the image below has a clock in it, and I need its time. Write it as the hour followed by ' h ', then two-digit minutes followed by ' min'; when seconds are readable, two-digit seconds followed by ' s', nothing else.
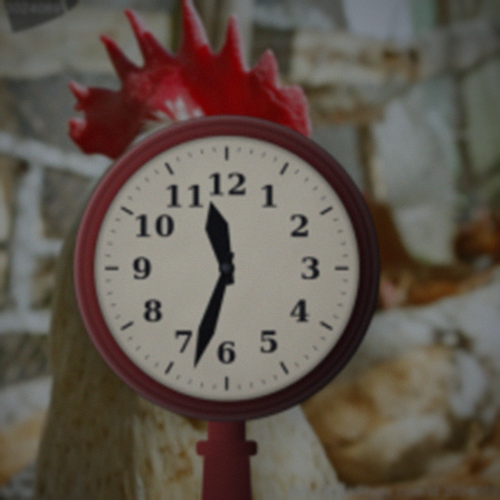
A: 11 h 33 min
